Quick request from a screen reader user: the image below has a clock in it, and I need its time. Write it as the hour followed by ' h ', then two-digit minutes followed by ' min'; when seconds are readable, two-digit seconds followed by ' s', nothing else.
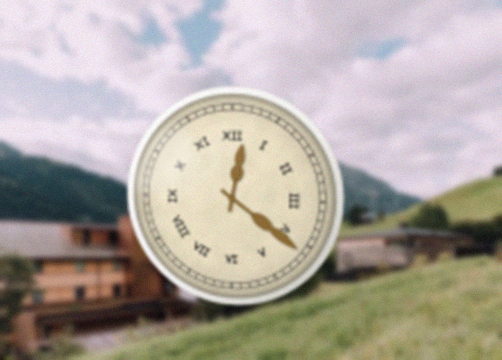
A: 12 h 21 min
